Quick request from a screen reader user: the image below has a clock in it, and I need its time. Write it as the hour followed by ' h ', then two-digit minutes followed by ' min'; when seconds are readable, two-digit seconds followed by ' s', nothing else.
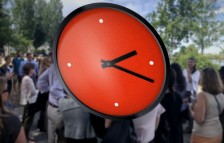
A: 2 h 19 min
